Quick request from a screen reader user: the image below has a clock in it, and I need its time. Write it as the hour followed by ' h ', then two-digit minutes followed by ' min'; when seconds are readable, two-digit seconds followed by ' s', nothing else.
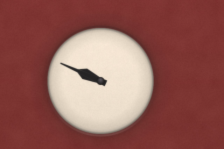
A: 9 h 49 min
